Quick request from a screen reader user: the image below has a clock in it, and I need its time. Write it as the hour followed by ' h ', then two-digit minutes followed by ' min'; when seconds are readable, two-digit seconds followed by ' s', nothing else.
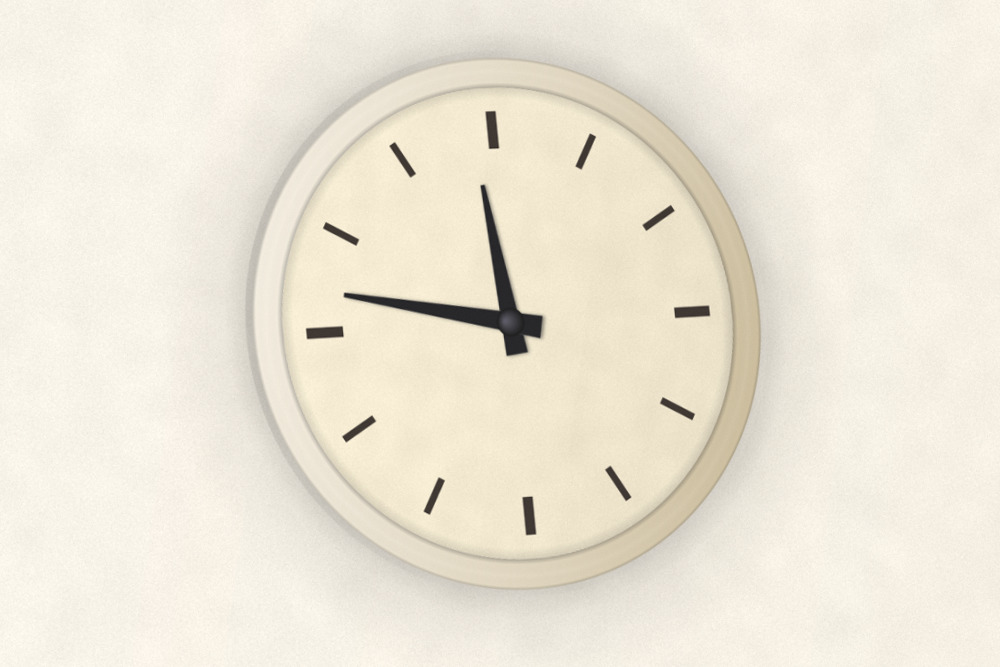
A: 11 h 47 min
